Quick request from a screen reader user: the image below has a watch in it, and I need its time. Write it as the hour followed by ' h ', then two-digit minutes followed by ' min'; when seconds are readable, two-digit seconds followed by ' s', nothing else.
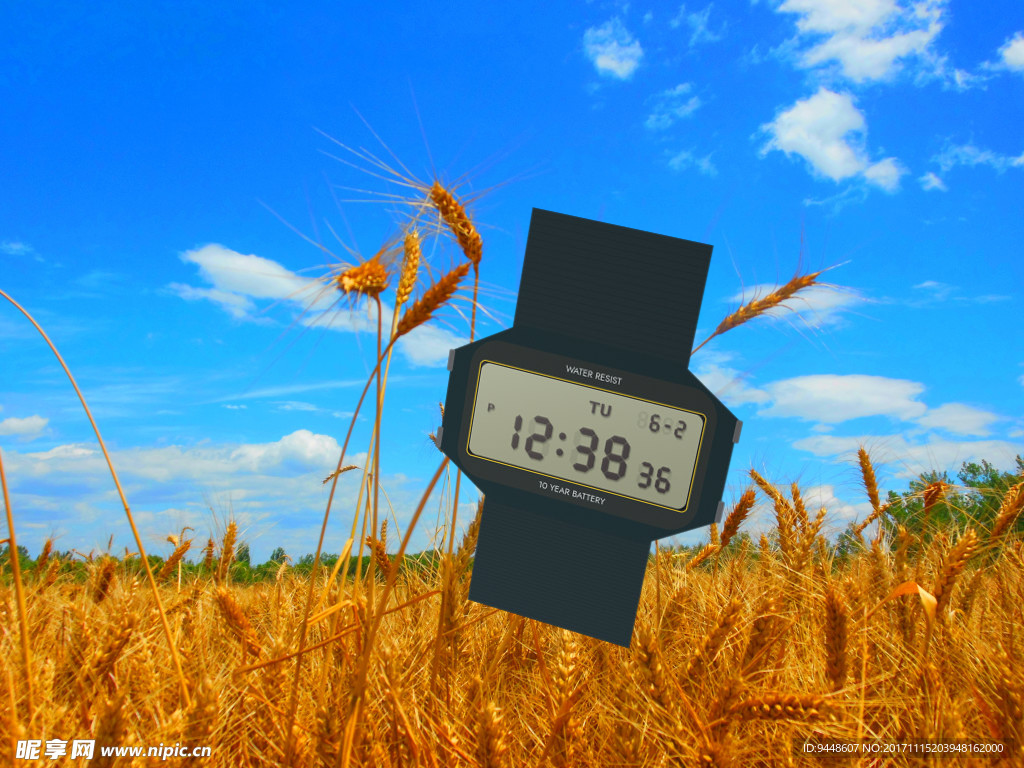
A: 12 h 38 min 36 s
